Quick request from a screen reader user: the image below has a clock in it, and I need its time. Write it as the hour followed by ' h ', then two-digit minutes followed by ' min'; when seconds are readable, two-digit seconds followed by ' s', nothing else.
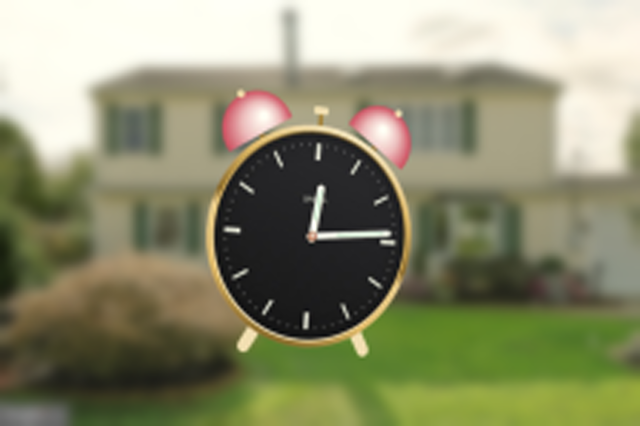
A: 12 h 14 min
